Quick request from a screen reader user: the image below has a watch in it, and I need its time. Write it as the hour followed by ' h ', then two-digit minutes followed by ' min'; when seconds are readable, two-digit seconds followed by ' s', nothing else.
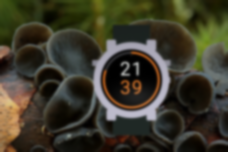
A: 21 h 39 min
